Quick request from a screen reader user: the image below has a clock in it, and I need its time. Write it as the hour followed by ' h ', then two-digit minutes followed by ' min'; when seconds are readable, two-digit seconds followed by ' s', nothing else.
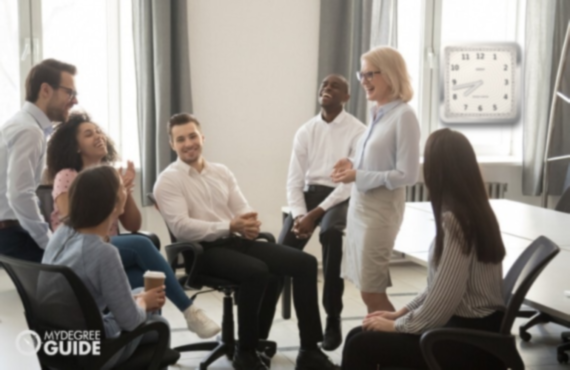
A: 7 h 43 min
